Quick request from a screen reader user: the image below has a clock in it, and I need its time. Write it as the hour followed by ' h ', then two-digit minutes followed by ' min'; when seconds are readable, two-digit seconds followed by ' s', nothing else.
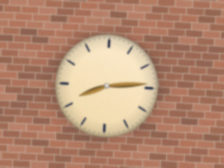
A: 8 h 14 min
